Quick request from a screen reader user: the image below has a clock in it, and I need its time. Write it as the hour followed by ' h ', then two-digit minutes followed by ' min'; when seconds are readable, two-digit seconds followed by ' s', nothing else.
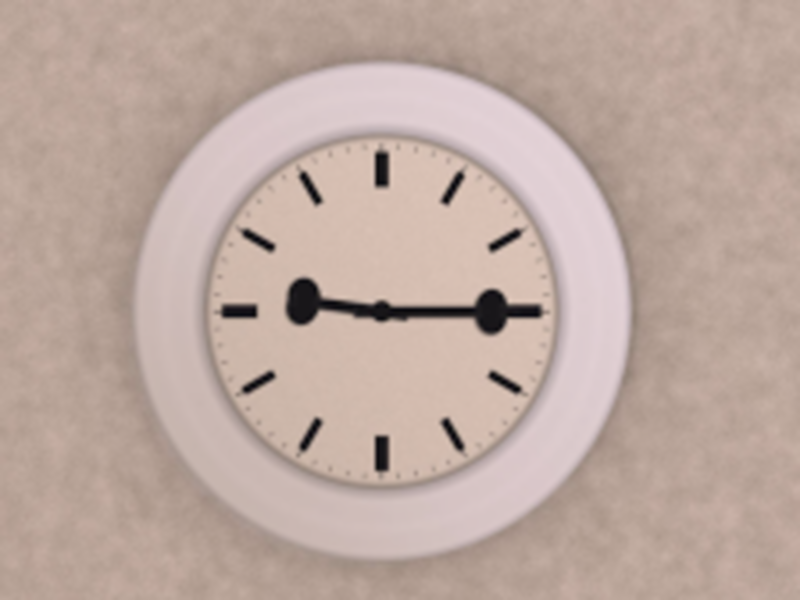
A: 9 h 15 min
